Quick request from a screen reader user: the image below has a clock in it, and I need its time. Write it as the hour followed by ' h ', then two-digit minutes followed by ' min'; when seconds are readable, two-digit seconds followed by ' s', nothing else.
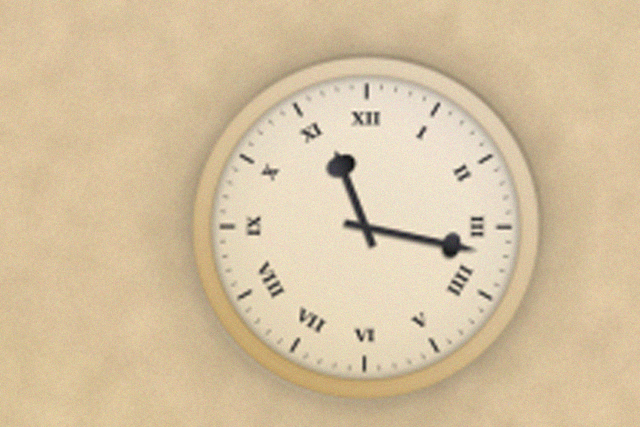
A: 11 h 17 min
